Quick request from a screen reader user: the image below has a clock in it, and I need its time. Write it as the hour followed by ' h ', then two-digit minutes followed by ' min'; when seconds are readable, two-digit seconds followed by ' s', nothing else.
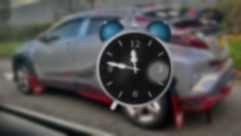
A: 11 h 47 min
